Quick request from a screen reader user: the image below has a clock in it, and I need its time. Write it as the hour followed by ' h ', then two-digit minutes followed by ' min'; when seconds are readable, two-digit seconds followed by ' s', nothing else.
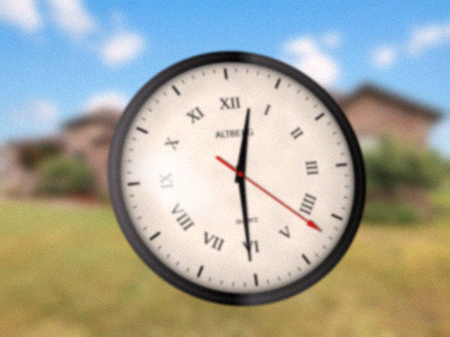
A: 12 h 30 min 22 s
